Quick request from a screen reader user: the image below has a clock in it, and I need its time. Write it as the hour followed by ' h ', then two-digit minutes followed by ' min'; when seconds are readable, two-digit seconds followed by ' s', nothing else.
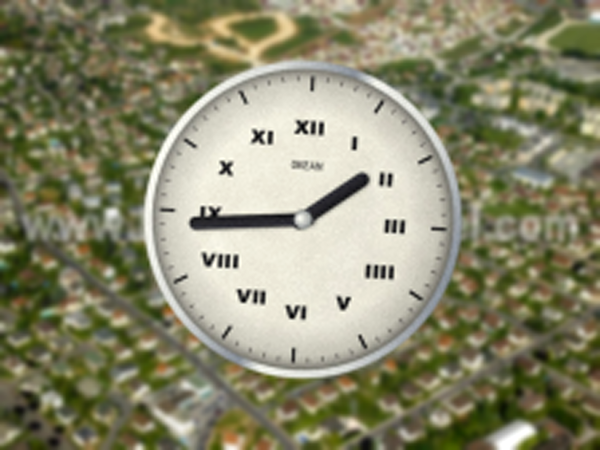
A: 1 h 44 min
